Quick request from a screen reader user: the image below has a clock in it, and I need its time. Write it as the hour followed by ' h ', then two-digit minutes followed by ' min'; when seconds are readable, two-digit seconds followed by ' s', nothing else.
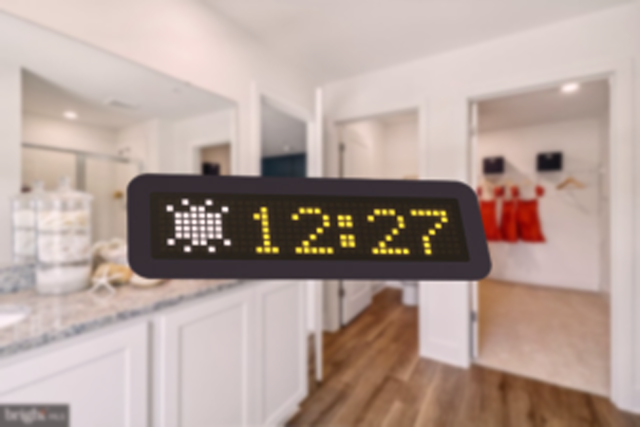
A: 12 h 27 min
